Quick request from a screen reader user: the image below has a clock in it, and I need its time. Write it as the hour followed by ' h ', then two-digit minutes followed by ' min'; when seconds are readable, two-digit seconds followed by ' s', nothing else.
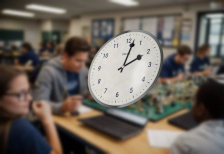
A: 2 h 02 min
